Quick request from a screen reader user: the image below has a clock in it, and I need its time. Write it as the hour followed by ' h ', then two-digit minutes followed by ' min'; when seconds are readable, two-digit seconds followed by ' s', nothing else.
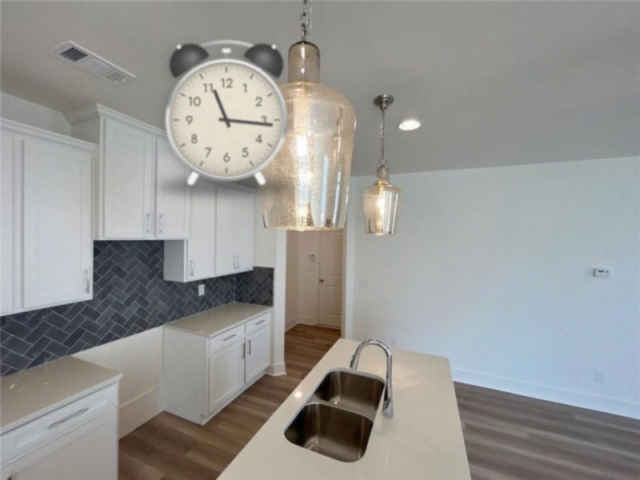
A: 11 h 16 min
